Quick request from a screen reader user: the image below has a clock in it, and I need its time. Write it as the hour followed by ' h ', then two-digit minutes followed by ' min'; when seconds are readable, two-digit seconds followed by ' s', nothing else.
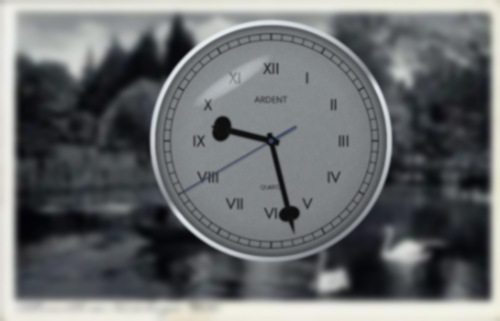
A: 9 h 27 min 40 s
